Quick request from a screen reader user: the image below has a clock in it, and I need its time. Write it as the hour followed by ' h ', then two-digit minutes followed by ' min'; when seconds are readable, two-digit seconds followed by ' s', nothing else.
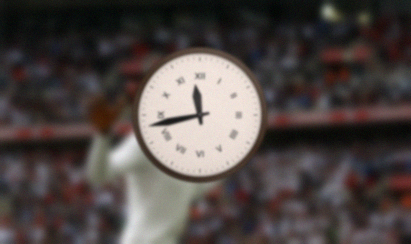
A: 11 h 43 min
